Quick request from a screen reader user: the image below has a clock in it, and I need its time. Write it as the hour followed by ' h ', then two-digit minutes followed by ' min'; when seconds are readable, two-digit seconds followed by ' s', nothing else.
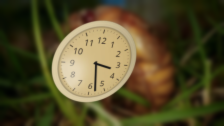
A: 3 h 28 min
